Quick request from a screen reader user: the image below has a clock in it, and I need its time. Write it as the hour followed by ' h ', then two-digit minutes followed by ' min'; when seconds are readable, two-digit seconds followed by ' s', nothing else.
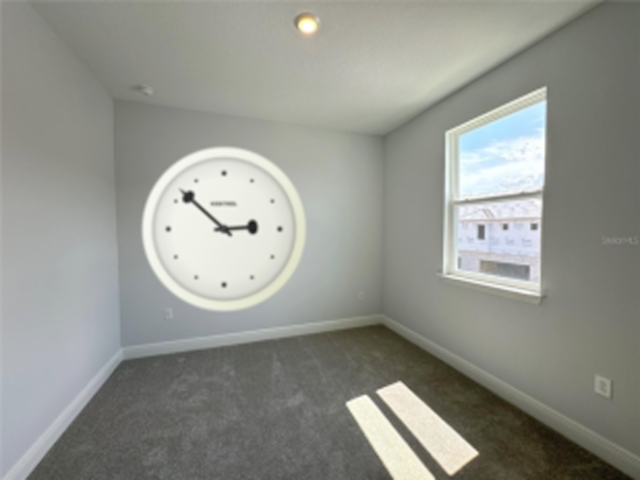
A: 2 h 52 min
